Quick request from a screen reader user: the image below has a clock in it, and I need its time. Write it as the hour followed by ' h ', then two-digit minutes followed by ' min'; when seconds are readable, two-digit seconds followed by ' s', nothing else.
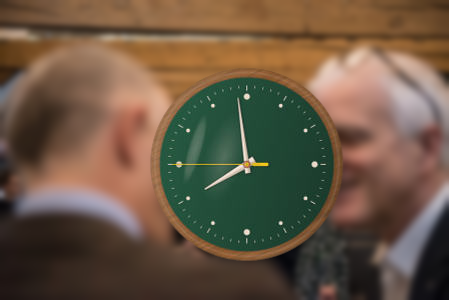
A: 7 h 58 min 45 s
